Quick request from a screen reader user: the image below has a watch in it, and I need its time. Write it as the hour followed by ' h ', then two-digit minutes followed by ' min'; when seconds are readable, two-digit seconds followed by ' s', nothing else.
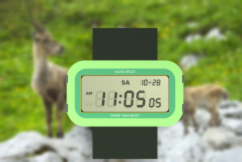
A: 11 h 05 min 05 s
